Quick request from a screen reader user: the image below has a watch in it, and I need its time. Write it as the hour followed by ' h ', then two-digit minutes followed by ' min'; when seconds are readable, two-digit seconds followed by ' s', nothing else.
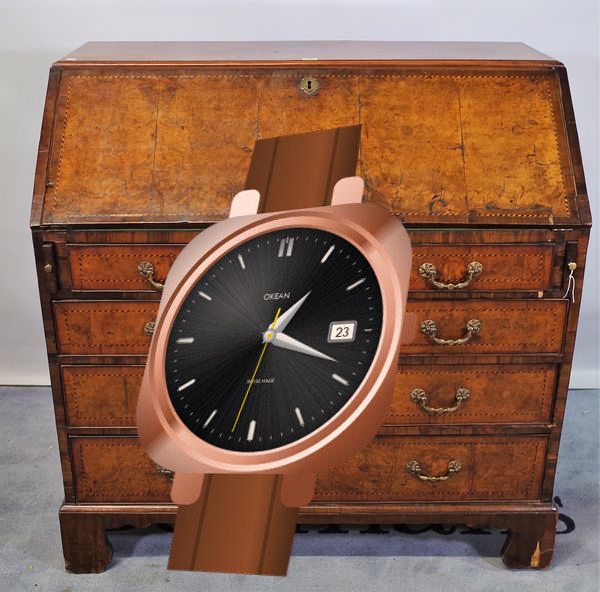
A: 1 h 18 min 32 s
